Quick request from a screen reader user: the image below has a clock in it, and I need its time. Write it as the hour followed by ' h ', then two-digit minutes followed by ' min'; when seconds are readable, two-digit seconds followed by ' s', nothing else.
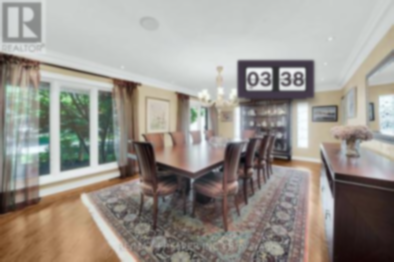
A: 3 h 38 min
